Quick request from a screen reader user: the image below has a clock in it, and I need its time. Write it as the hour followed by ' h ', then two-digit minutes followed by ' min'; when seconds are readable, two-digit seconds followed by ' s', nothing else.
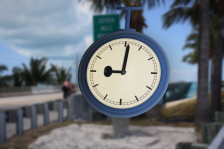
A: 9 h 01 min
